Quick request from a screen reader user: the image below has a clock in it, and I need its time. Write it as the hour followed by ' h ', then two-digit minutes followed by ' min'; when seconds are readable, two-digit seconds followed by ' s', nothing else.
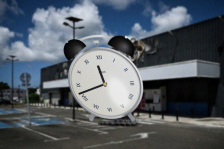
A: 11 h 42 min
